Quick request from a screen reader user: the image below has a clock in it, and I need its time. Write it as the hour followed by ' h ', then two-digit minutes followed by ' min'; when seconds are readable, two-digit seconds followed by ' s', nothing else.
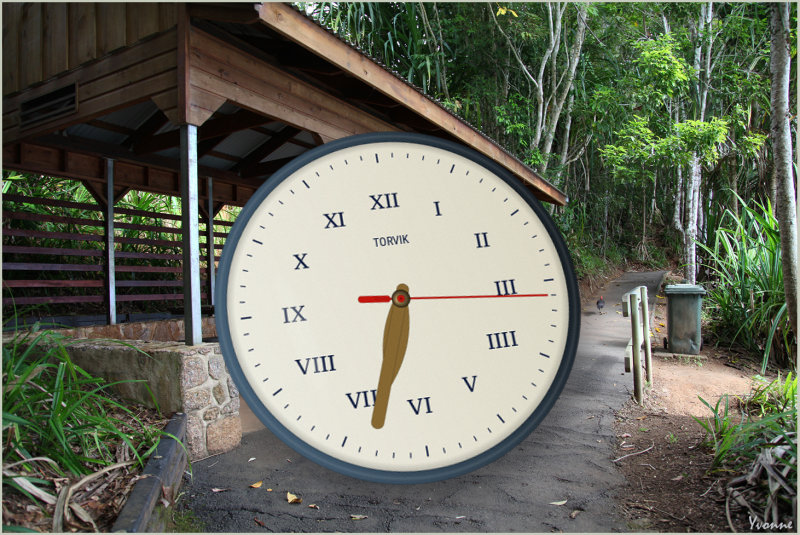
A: 6 h 33 min 16 s
